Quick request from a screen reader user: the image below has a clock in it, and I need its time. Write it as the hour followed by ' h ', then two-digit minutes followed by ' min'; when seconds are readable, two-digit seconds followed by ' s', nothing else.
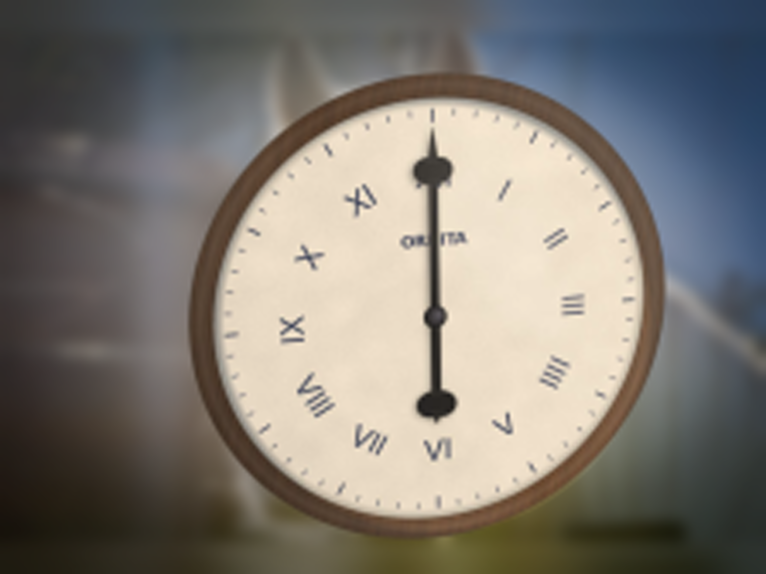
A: 6 h 00 min
